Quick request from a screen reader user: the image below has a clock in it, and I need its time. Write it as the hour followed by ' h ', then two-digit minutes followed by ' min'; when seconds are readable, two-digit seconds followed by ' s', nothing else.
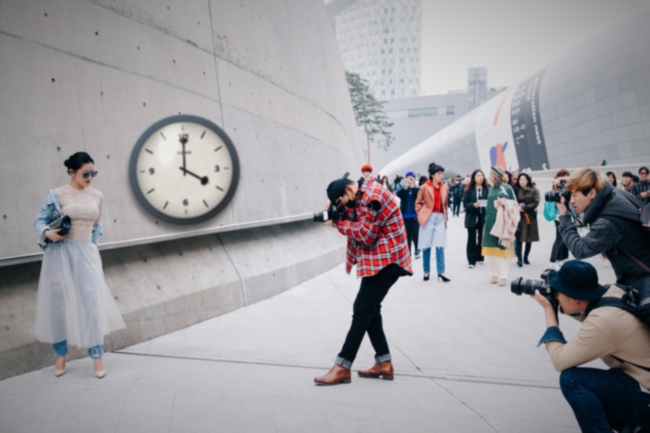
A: 4 h 00 min
